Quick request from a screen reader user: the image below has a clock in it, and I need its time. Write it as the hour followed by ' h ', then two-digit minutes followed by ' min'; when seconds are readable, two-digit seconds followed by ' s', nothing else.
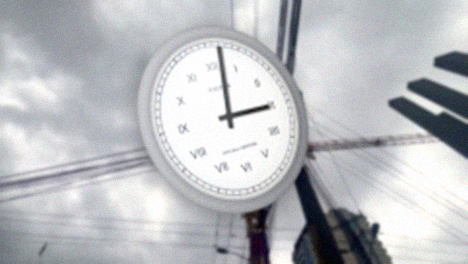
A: 3 h 02 min
